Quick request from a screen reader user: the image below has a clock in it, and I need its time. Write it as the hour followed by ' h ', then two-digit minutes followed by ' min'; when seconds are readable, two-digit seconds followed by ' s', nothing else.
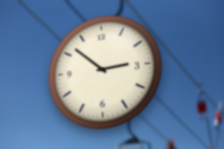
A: 2 h 52 min
